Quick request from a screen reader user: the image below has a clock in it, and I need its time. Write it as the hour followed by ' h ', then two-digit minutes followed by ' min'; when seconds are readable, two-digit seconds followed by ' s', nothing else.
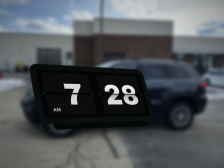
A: 7 h 28 min
